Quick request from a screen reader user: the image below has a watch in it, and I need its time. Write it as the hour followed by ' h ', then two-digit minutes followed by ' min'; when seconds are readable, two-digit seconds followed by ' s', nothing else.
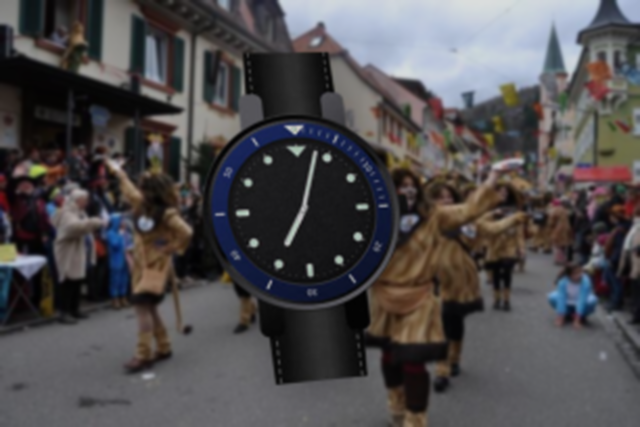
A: 7 h 03 min
